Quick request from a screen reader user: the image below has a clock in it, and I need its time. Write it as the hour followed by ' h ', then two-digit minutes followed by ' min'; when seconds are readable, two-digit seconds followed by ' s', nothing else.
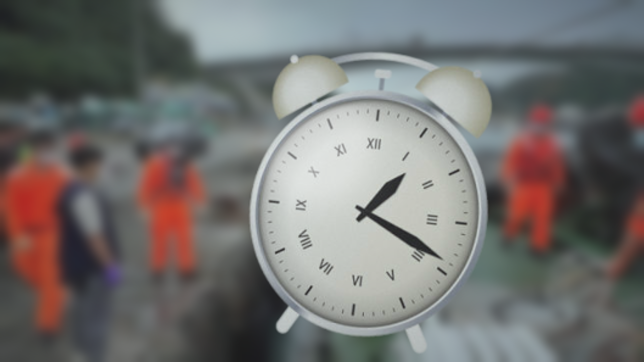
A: 1 h 19 min
